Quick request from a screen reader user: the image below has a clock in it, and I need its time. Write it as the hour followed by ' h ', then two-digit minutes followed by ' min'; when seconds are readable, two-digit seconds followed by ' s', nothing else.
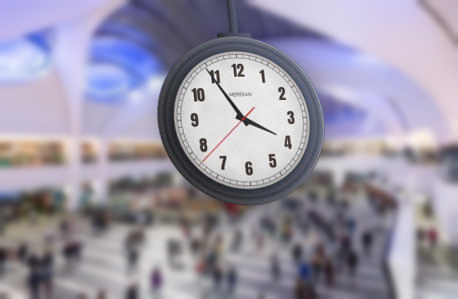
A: 3 h 54 min 38 s
